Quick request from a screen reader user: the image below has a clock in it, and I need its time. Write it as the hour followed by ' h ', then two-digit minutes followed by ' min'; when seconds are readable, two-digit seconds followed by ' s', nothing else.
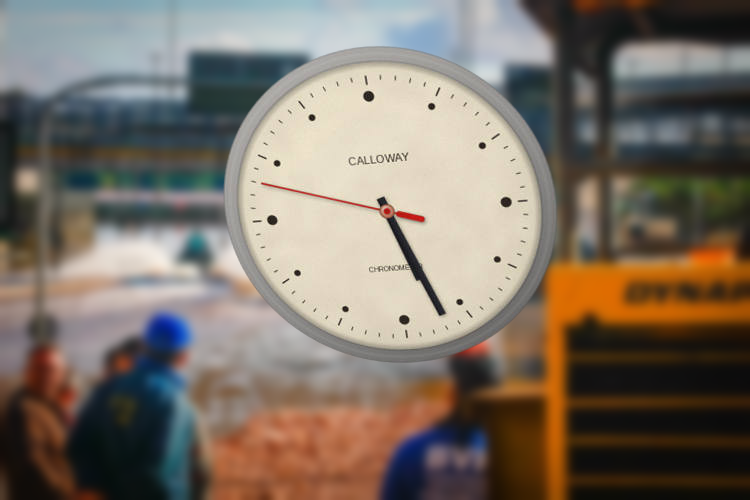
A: 5 h 26 min 48 s
